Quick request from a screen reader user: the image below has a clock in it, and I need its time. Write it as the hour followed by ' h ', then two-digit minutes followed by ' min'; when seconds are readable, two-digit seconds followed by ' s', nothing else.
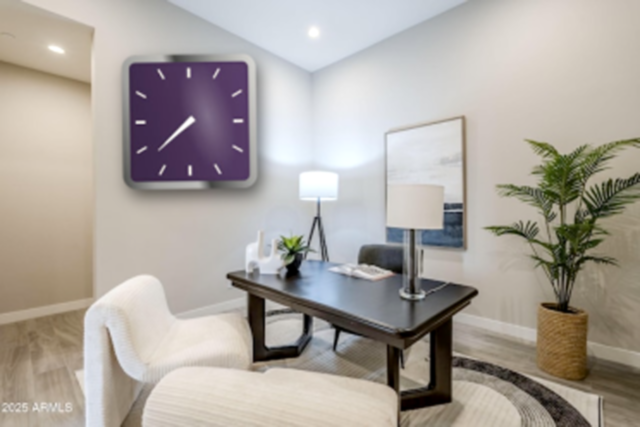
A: 7 h 38 min
